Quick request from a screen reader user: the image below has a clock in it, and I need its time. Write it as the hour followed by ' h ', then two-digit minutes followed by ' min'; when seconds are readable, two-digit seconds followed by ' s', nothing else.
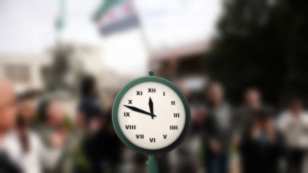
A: 11 h 48 min
